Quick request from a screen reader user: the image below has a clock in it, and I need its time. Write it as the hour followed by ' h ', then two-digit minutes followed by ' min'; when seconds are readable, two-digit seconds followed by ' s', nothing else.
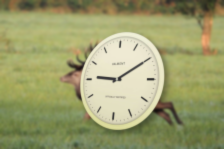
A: 9 h 10 min
